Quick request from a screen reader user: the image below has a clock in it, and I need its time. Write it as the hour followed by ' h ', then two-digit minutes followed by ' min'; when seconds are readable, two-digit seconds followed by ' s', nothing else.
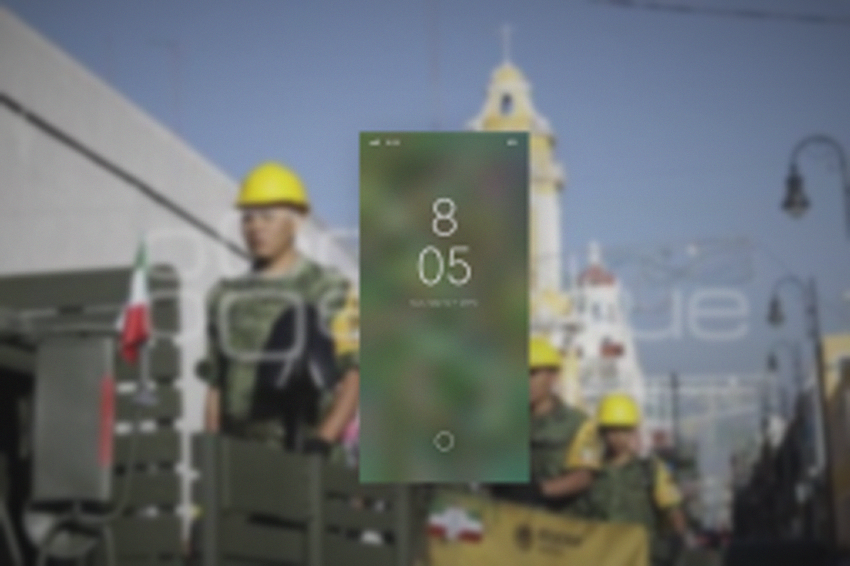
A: 8 h 05 min
